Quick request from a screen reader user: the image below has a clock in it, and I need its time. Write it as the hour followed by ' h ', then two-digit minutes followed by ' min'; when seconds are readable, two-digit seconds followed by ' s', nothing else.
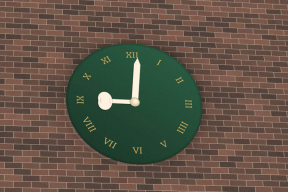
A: 9 h 01 min
